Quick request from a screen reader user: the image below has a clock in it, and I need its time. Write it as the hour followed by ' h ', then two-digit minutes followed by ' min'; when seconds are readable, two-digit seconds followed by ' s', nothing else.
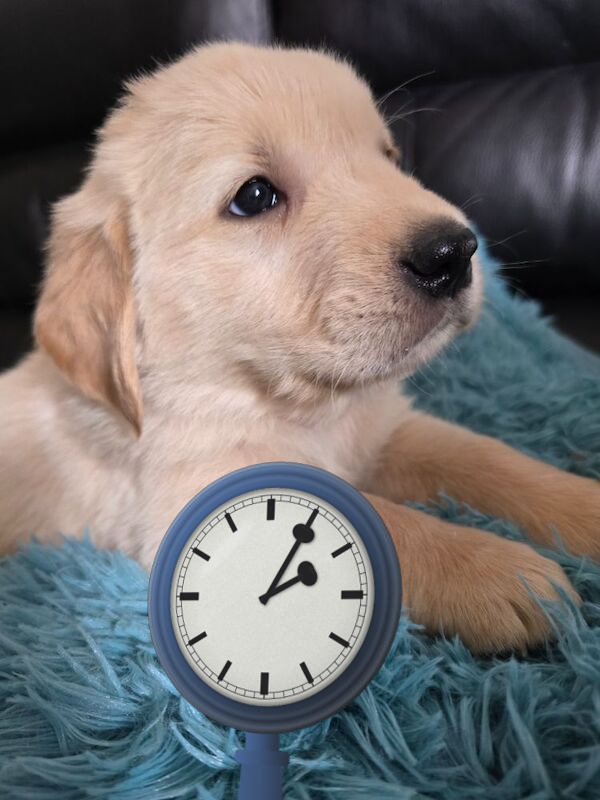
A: 2 h 05 min
